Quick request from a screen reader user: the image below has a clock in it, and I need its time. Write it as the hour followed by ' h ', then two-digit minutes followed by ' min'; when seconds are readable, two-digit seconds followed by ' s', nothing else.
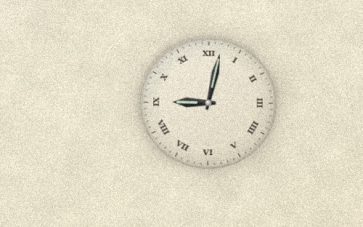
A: 9 h 02 min
